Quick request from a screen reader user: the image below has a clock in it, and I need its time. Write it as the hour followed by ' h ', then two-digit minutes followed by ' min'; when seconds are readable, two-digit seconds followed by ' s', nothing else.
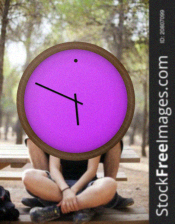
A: 5 h 49 min
